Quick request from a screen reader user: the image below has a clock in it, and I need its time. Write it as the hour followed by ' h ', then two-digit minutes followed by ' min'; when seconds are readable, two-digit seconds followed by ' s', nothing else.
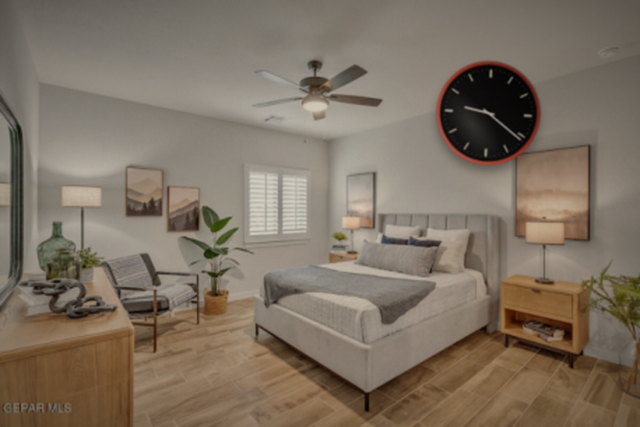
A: 9 h 21 min
